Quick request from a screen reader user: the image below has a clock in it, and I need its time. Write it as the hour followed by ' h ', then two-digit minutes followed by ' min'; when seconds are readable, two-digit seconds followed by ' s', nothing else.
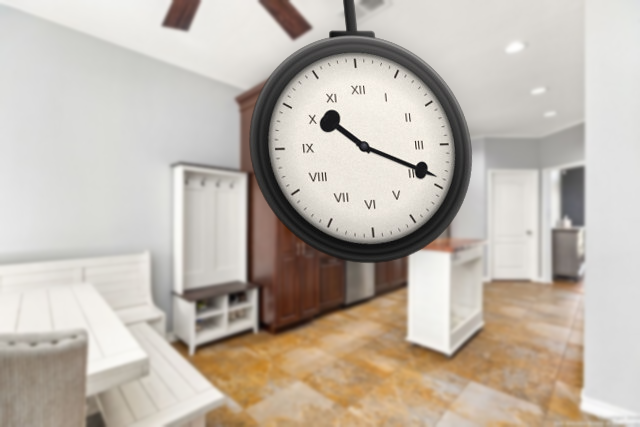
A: 10 h 19 min
